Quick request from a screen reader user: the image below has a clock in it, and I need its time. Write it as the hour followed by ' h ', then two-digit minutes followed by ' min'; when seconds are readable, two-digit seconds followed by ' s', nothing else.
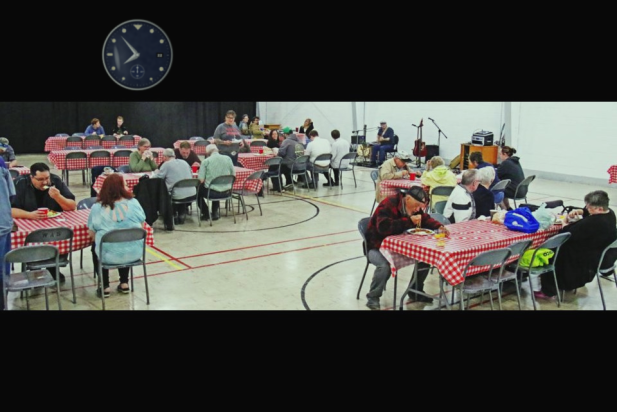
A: 7 h 53 min
